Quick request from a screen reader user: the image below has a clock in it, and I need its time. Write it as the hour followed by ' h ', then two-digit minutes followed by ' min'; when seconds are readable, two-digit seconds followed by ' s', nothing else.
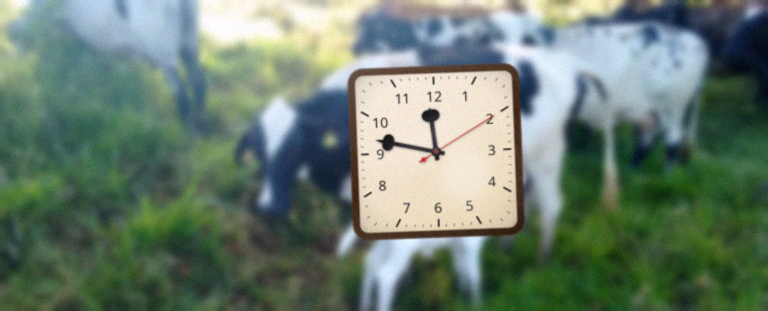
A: 11 h 47 min 10 s
